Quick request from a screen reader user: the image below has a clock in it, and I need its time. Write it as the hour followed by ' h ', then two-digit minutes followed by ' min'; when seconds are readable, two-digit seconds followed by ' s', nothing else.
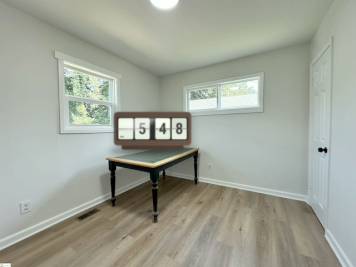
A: 5 h 48 min
